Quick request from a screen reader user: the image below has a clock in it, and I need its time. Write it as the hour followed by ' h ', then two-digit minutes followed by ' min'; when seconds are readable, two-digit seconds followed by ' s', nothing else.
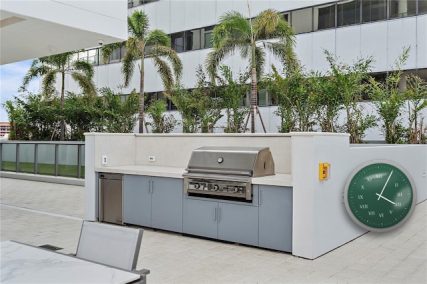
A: 4 h 05 min
